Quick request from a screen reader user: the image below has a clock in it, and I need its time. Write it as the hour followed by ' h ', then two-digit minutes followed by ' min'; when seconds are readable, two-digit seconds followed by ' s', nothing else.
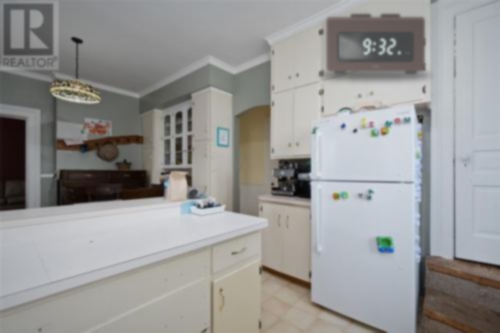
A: 9 h 32 min
